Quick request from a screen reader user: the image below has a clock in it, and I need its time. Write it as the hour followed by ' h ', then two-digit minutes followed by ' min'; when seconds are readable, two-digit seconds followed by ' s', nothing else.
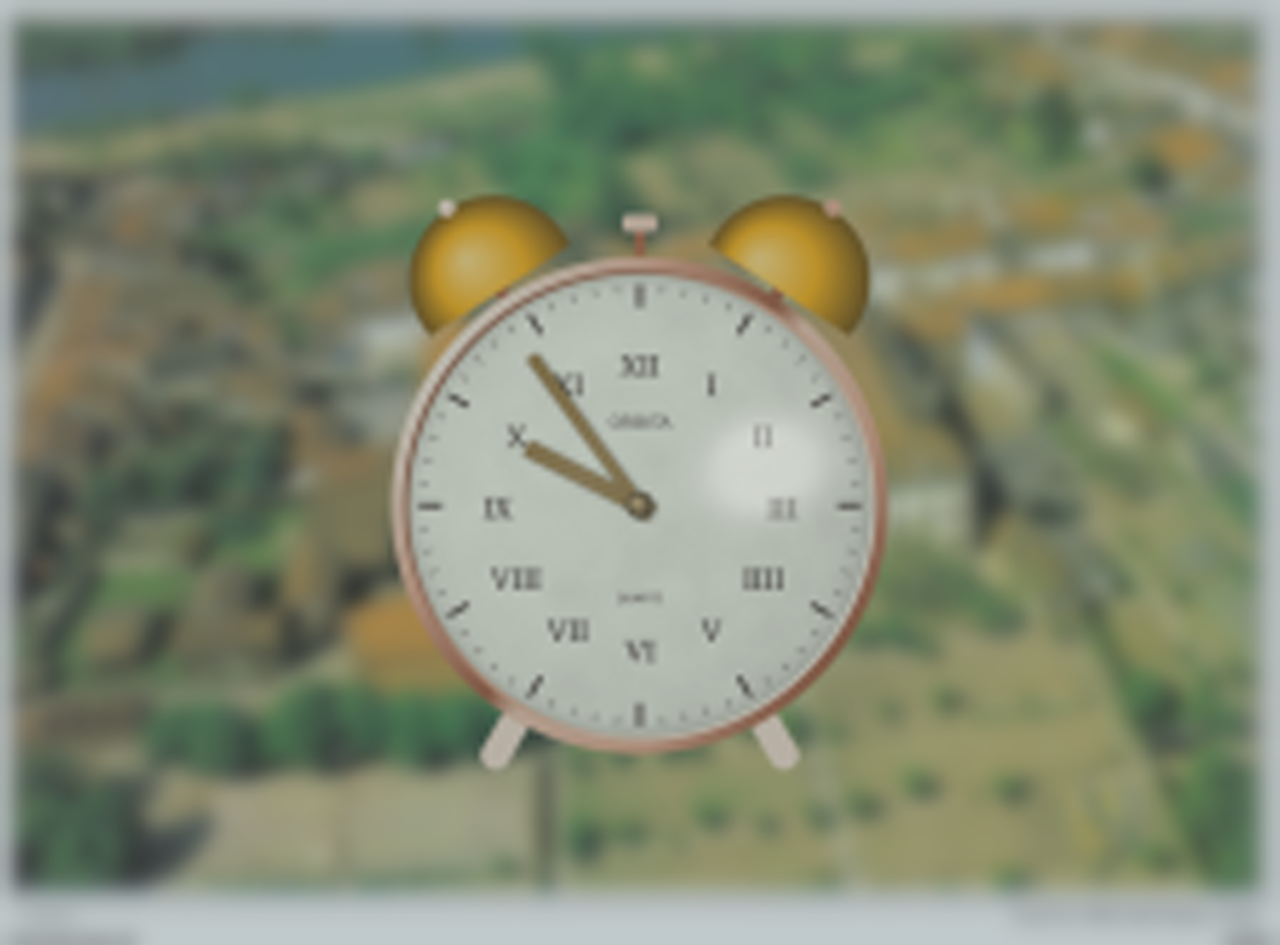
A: 9 h 54 min
